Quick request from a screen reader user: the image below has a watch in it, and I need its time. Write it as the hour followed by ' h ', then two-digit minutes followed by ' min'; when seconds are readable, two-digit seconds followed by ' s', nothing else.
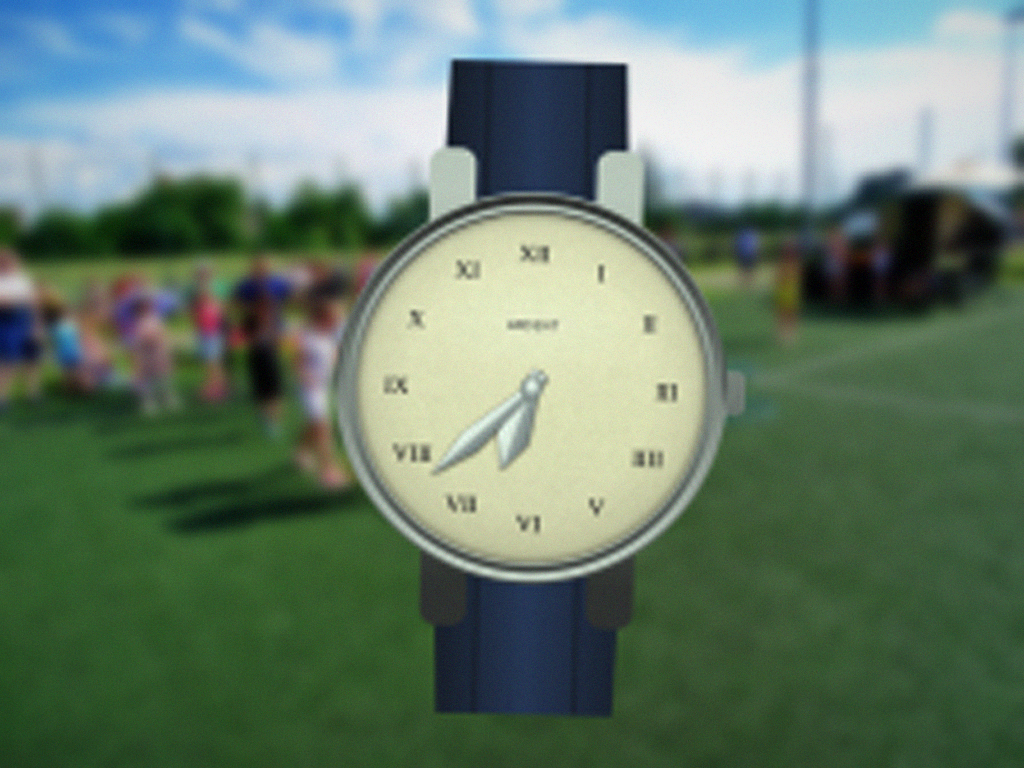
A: 6 h 38 min
